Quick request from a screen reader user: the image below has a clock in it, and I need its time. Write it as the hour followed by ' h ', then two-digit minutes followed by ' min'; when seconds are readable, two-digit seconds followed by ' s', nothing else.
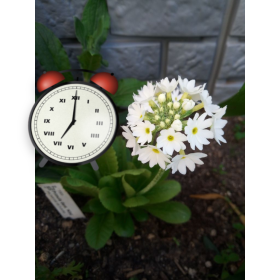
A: 7 h 00 min
